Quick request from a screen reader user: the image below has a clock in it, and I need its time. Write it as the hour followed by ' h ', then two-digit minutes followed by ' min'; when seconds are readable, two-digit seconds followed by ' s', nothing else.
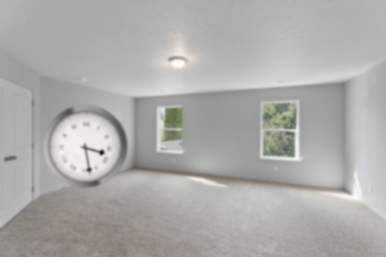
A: 3 h 28 min
